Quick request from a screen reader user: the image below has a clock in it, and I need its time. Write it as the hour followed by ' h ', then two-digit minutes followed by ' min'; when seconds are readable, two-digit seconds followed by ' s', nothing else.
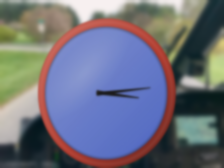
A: 3 h 14 min
